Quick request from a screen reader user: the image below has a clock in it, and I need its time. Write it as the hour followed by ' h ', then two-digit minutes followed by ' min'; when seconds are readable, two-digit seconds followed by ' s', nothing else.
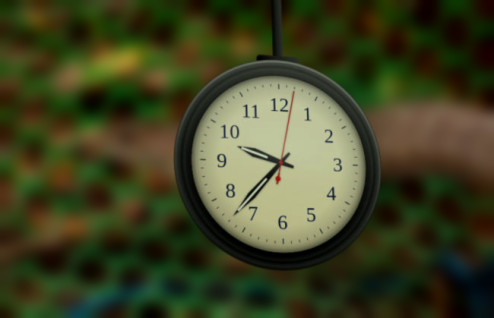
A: 9 h 37 min 02 s
